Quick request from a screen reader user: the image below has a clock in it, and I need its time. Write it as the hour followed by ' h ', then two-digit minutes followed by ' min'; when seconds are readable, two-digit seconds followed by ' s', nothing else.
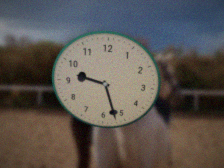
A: 9 h 27 min
